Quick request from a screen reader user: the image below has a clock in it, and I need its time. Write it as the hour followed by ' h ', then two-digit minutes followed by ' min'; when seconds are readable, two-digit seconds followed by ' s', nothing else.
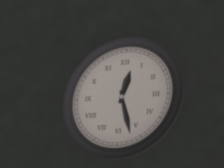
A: 12 h 27 min
